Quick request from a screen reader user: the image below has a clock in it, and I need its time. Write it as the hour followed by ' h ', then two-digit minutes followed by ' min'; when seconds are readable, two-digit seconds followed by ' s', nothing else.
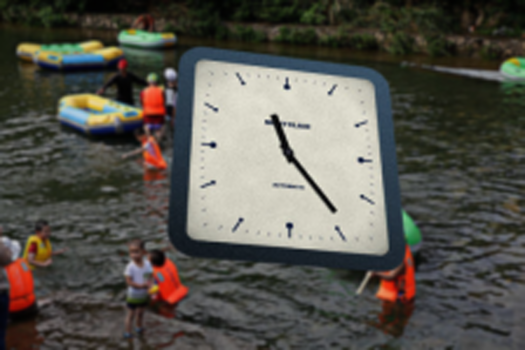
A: 11 h 24 min
